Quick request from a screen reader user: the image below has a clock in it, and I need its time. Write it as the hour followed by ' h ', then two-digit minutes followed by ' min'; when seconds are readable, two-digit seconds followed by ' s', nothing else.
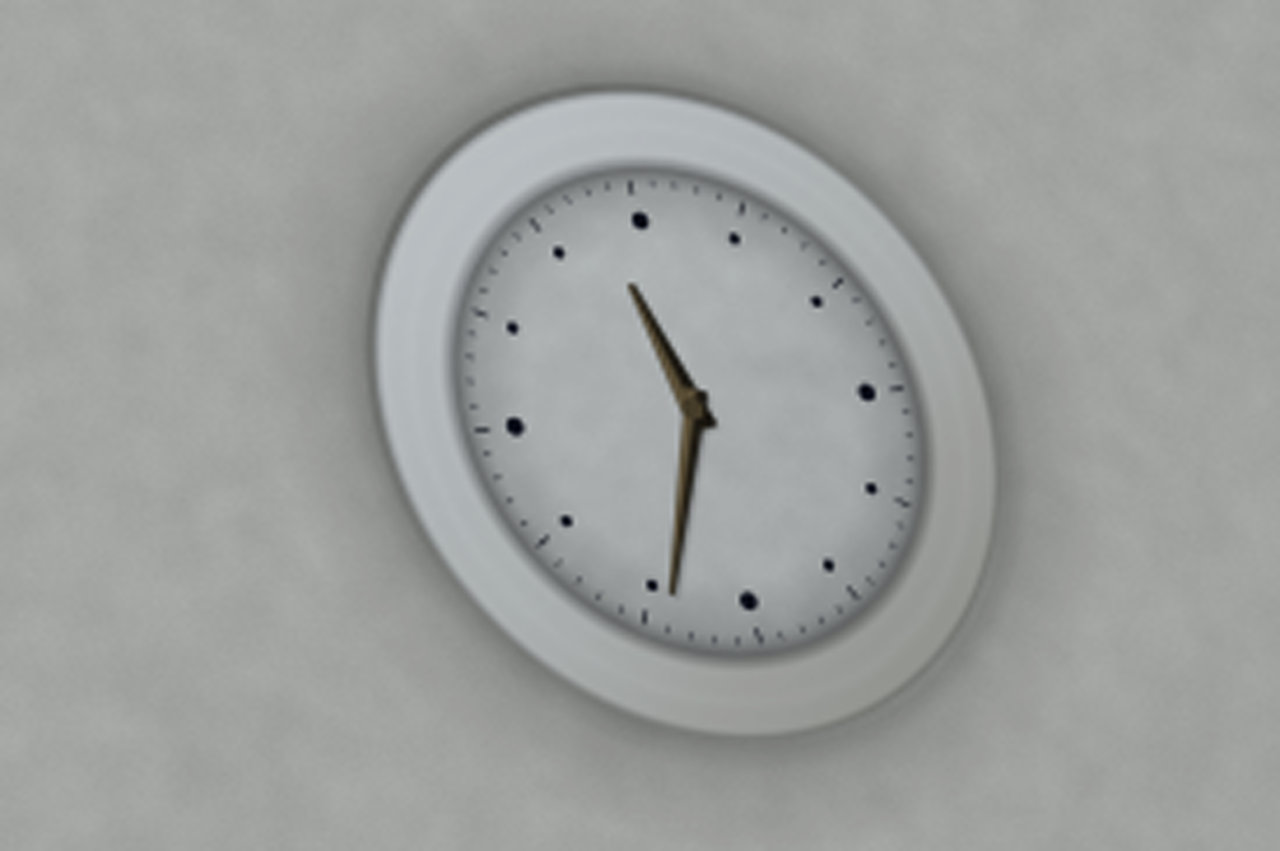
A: 11 h 34 min
